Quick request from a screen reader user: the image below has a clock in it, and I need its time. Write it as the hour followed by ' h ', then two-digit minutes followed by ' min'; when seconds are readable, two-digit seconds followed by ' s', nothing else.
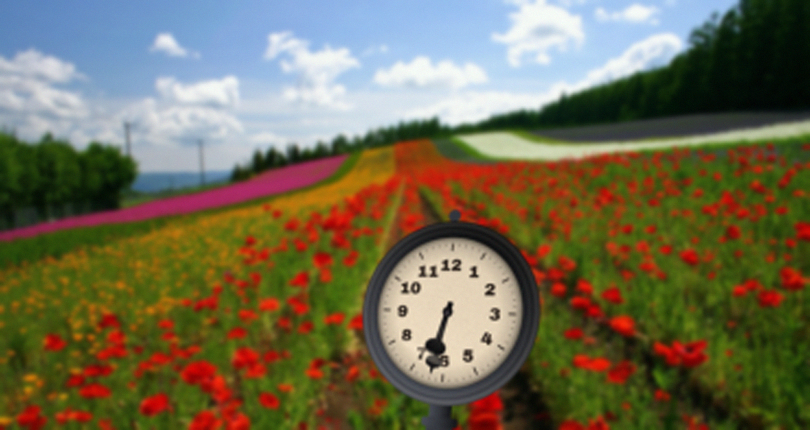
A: 6 h 32 min
